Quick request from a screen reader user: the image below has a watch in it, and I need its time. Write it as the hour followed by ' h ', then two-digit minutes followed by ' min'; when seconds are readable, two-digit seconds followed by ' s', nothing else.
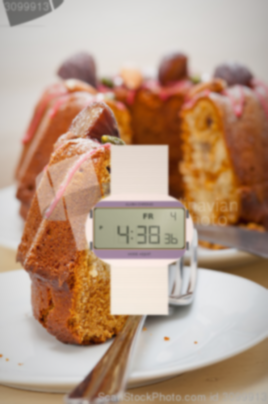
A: 4 h 38 min
